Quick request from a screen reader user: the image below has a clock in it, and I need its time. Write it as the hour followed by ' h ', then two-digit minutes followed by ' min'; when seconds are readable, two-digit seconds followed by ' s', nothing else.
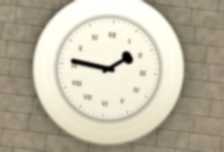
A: 1 h 46 min
